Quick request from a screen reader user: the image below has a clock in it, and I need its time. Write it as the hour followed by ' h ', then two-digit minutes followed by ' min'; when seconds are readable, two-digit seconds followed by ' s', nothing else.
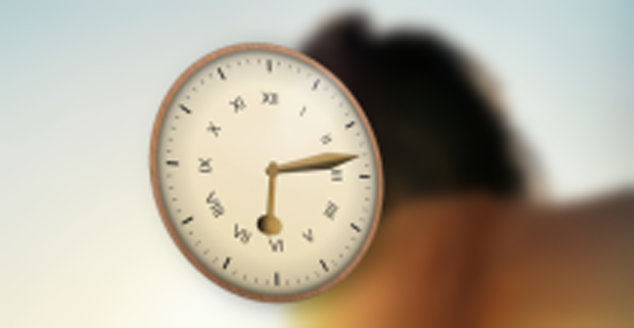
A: 6 h 13 min
